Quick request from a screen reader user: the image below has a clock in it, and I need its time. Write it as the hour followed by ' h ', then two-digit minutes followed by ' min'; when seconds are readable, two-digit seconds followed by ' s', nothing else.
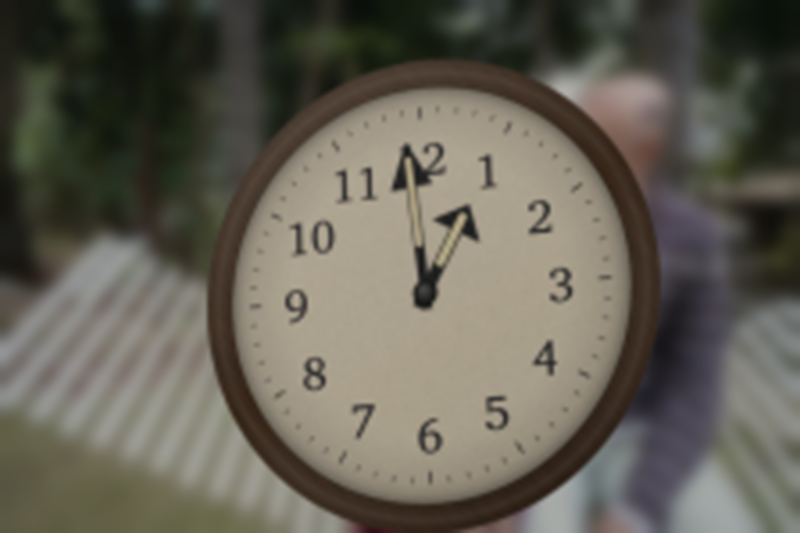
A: 12 h 59 min
